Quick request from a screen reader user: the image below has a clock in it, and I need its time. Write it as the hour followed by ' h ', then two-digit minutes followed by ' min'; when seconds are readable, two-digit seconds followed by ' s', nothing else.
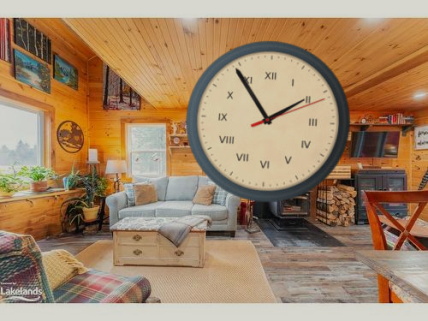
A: 1 h 54 min 11 s
